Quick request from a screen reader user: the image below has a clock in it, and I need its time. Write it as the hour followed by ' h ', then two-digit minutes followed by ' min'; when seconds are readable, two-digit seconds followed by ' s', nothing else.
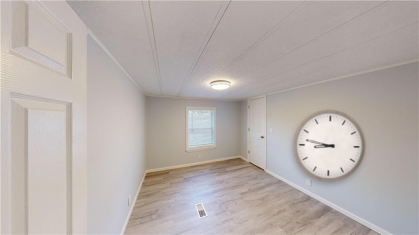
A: 8 h 47 min
